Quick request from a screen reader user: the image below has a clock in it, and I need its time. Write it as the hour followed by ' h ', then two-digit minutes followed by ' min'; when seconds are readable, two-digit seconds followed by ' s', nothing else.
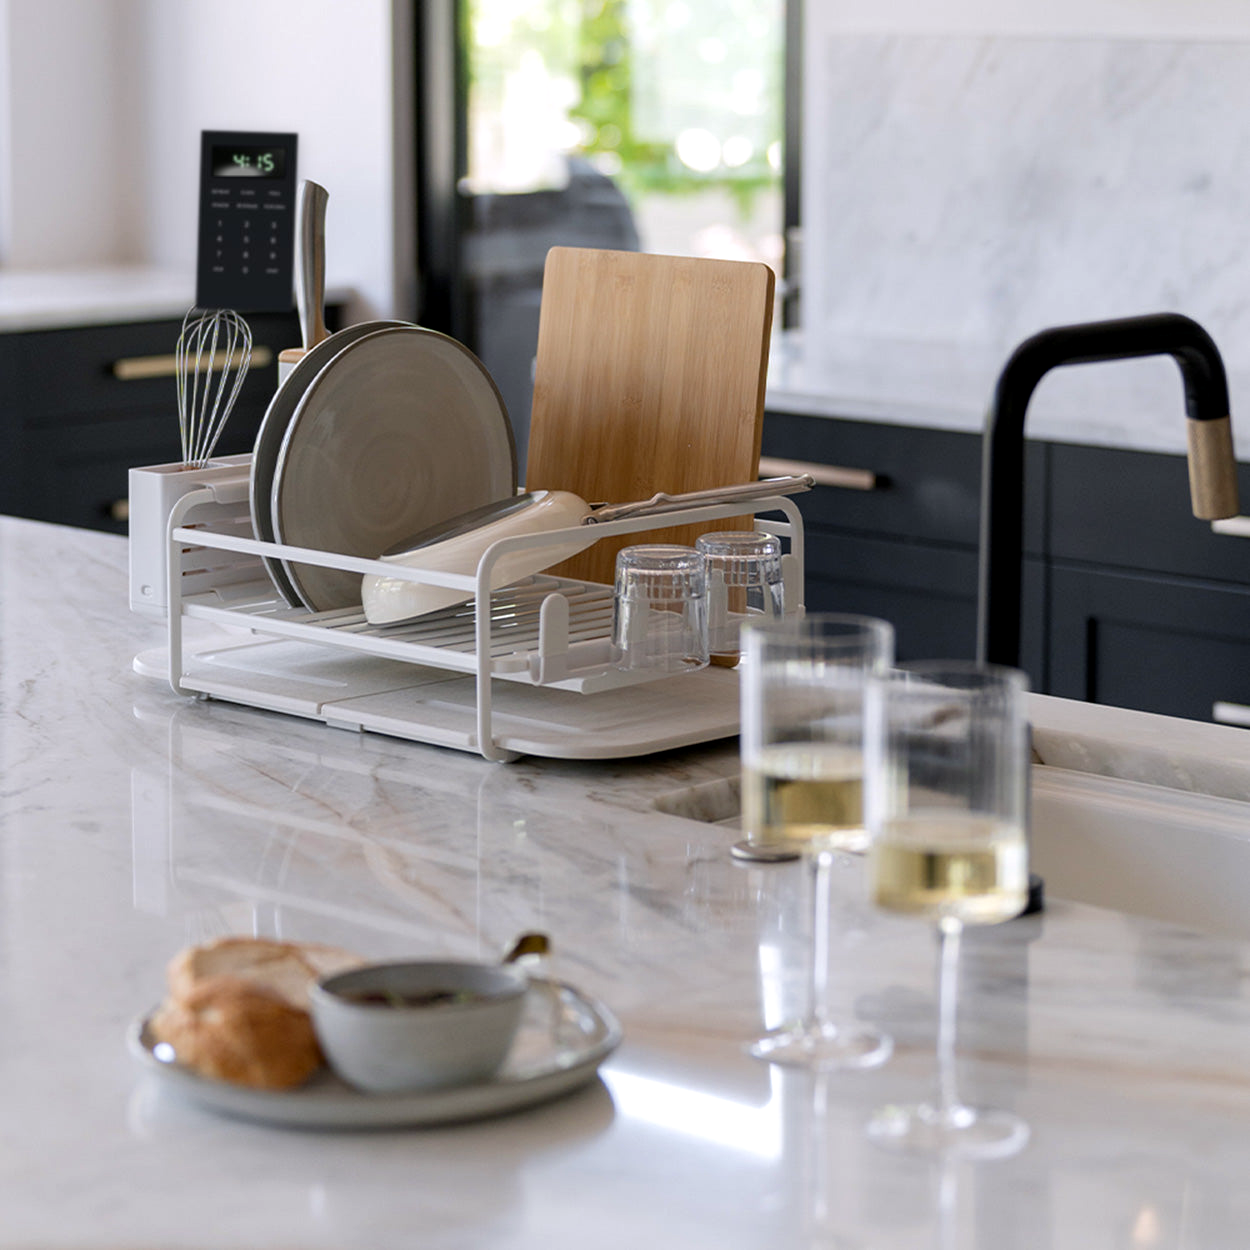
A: 4 h 15 min
